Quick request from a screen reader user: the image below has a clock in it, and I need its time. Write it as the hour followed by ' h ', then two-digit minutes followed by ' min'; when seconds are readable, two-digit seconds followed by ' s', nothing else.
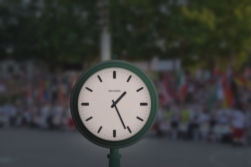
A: 1 h 26 min
